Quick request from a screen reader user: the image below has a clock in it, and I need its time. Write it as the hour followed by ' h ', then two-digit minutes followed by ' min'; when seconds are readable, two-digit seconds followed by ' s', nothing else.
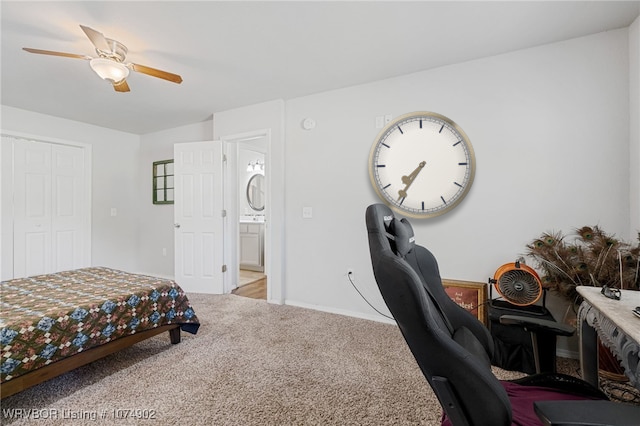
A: 7 h 36 min
